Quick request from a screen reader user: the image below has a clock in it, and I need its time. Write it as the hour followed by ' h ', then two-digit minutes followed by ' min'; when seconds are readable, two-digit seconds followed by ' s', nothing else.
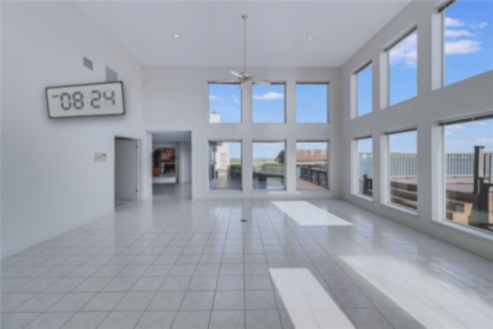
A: 8 h 24 min
